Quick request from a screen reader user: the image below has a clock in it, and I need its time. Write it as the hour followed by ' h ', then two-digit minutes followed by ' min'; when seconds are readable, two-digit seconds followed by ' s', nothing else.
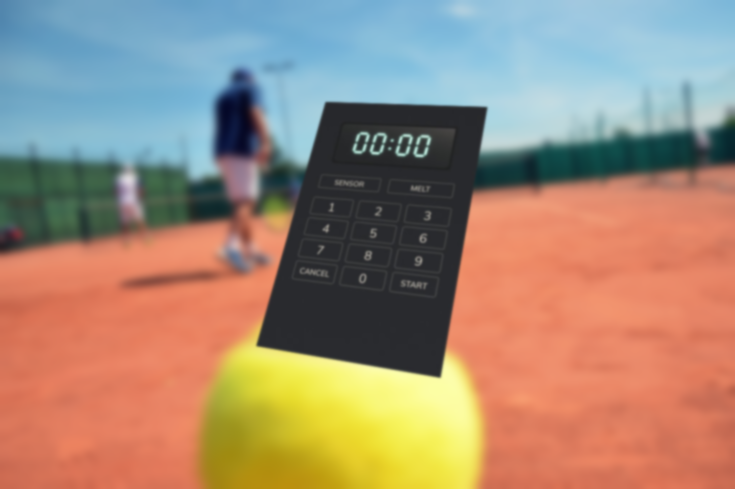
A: 0 h 00 min
